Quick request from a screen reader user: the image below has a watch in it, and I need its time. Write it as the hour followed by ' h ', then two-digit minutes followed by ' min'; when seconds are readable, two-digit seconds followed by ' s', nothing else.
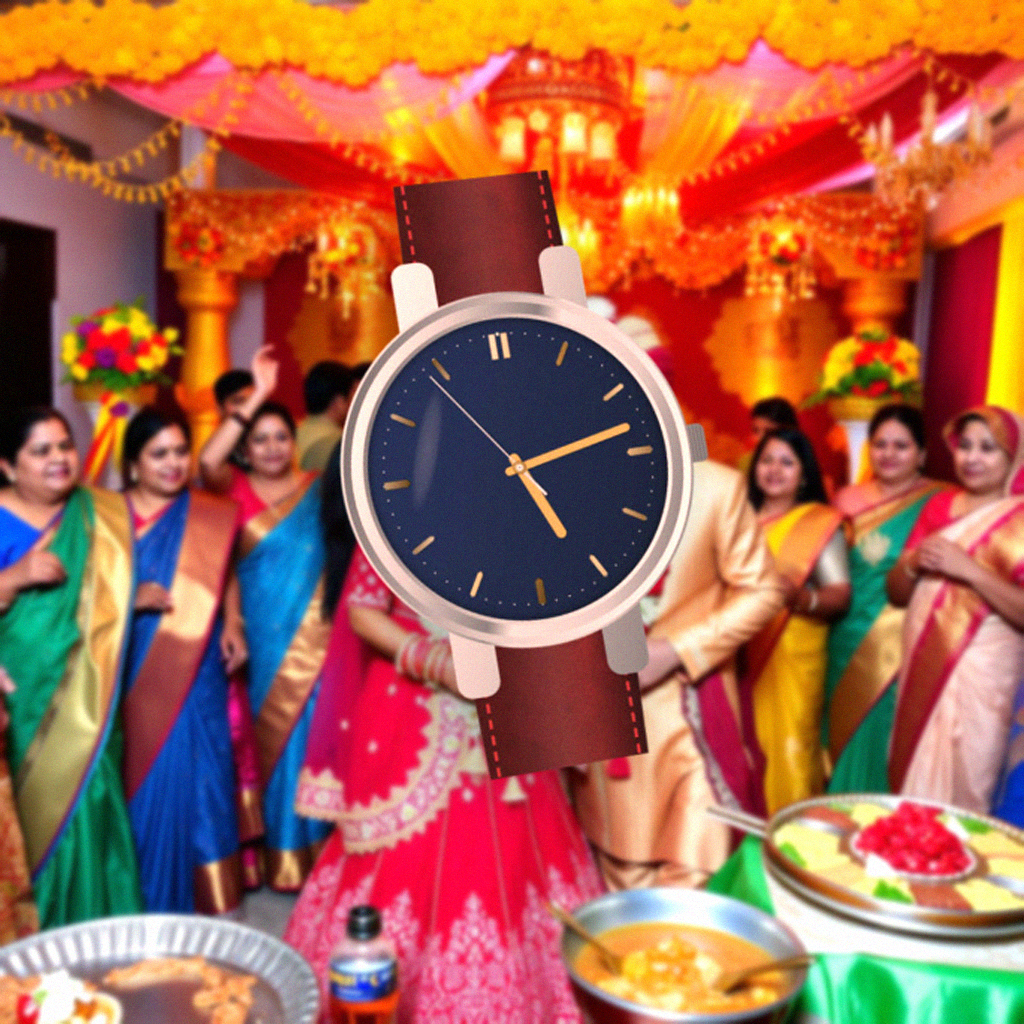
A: 5 h 12 min 54 s
